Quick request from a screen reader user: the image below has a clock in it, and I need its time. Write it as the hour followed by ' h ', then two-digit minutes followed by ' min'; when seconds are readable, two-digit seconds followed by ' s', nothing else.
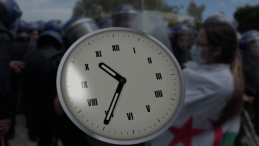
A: 10 h 35 min
